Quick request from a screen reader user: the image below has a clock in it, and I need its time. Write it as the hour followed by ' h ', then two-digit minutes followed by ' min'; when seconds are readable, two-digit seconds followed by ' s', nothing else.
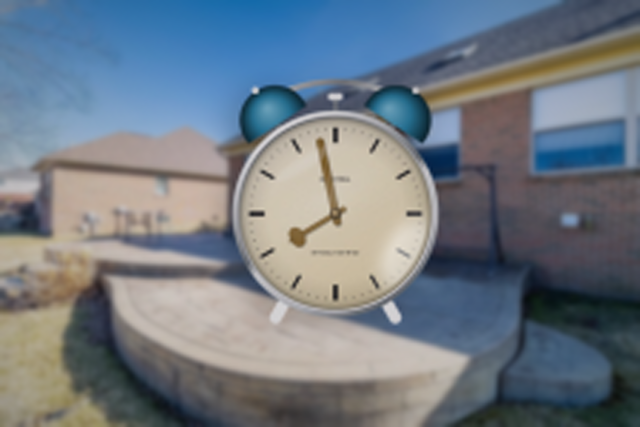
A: 7 h 58 min
